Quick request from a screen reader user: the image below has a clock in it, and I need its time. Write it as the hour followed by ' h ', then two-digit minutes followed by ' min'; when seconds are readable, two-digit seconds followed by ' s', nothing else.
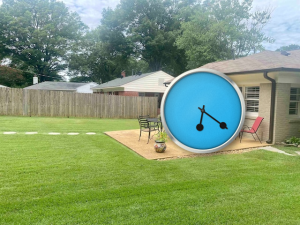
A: 6 h 21 min
